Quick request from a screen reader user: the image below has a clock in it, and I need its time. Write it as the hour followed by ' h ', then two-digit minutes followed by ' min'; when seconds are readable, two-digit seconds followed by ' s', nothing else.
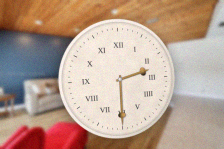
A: 2 h 30 min
